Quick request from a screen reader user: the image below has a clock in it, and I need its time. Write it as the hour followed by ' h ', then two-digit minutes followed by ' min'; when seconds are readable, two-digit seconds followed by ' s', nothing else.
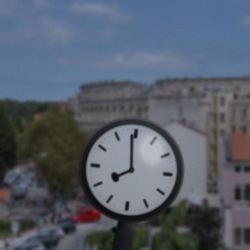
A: 7 h 59 min
